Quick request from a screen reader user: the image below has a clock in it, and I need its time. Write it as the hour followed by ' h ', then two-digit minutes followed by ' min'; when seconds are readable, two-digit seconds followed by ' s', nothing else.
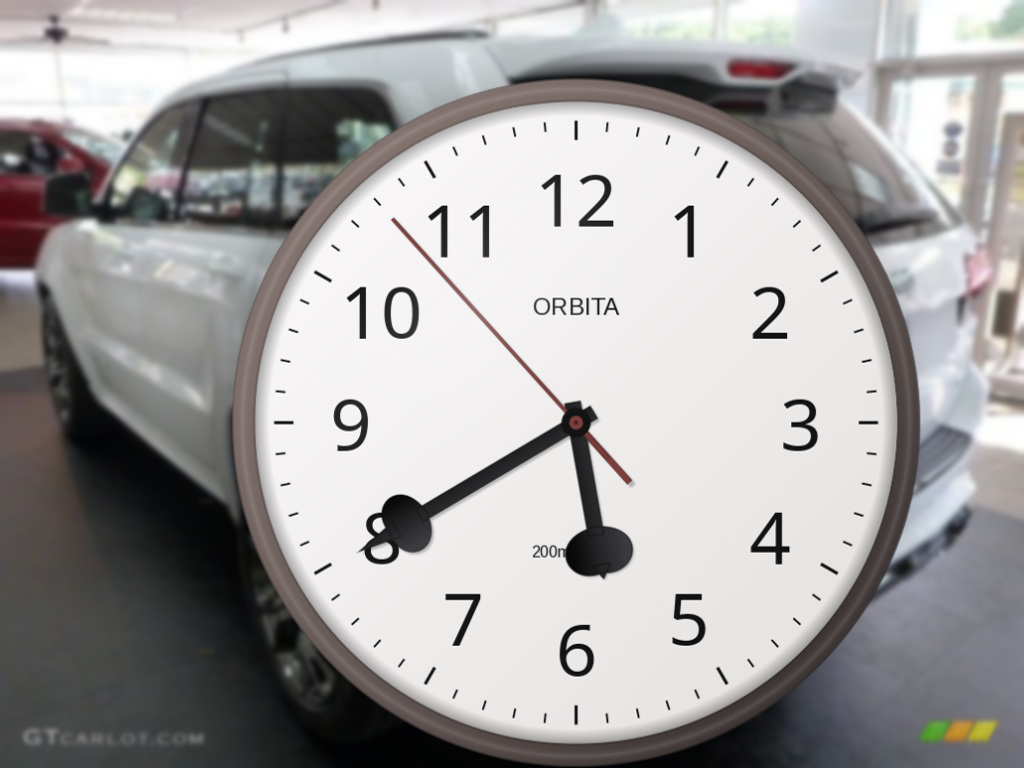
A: 5 h 39 min 53 s
